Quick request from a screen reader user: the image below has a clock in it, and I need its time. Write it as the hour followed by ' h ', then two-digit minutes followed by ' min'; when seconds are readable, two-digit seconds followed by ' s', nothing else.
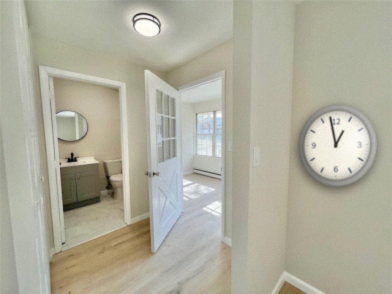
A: 12 h 58 min
